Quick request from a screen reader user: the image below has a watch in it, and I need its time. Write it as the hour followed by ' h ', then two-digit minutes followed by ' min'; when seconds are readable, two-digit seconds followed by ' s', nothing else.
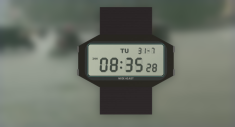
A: 8 h 35 min 28 s
